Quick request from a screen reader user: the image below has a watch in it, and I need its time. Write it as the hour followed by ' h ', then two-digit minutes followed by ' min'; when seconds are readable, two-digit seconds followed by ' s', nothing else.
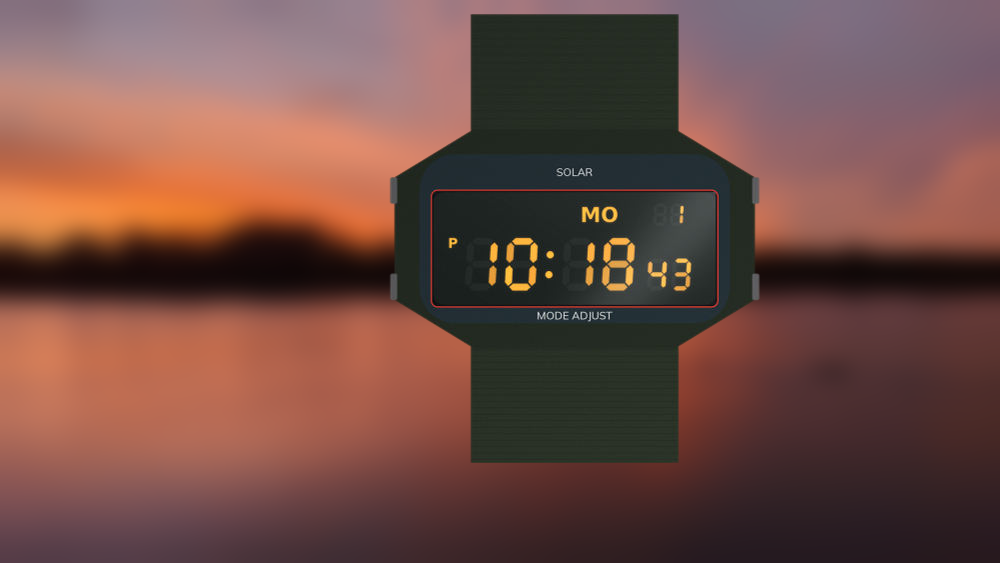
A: 10 h 18 min 43 s
